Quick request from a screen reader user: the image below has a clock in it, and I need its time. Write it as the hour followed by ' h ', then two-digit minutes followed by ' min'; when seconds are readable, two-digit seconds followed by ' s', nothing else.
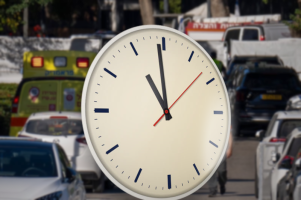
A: 10 h 59 min 08 s
